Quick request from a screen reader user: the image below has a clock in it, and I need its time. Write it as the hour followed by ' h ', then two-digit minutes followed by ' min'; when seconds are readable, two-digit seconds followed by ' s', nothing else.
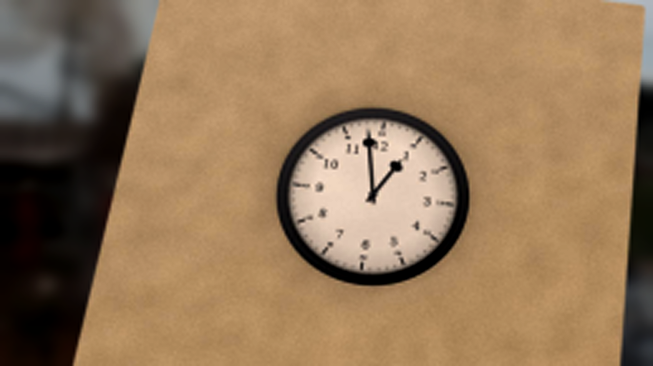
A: 12 h 58 min
